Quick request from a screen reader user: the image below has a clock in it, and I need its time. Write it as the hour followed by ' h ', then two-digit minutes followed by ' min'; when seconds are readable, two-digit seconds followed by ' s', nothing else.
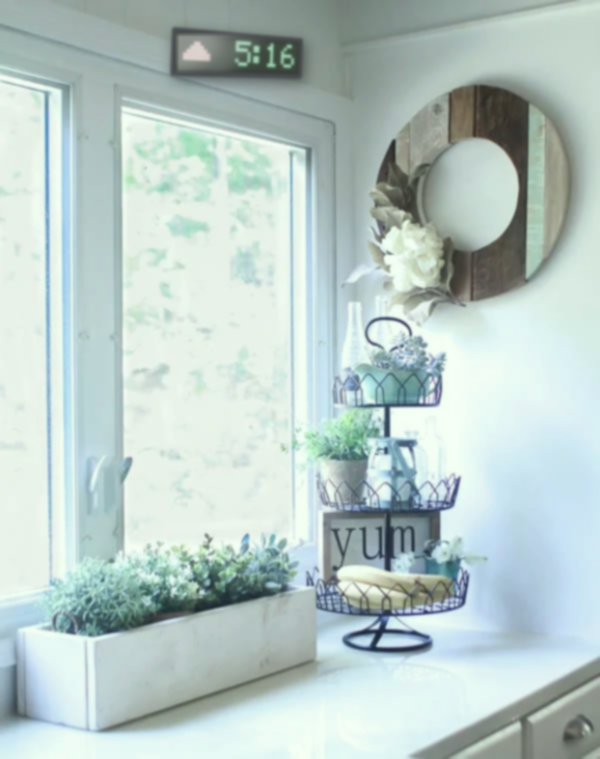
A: 5 h 16 min
